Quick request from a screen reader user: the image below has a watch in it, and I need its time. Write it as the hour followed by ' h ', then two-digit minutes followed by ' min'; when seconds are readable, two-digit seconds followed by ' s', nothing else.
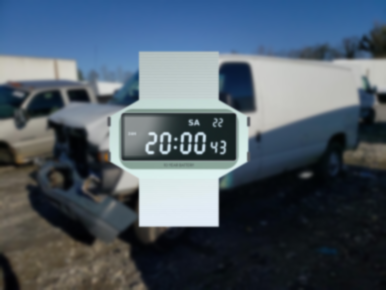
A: 20 h 00 min 43 s
